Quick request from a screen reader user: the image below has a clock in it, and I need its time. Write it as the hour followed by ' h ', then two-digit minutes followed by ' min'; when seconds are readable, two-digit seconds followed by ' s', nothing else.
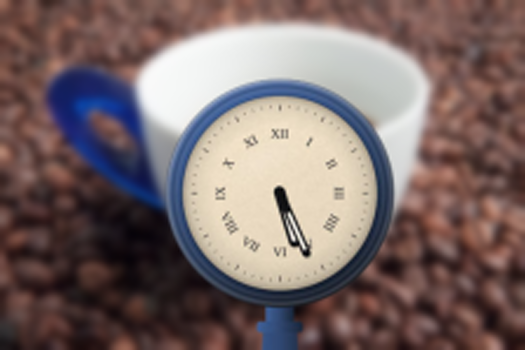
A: 5 h 26 min
